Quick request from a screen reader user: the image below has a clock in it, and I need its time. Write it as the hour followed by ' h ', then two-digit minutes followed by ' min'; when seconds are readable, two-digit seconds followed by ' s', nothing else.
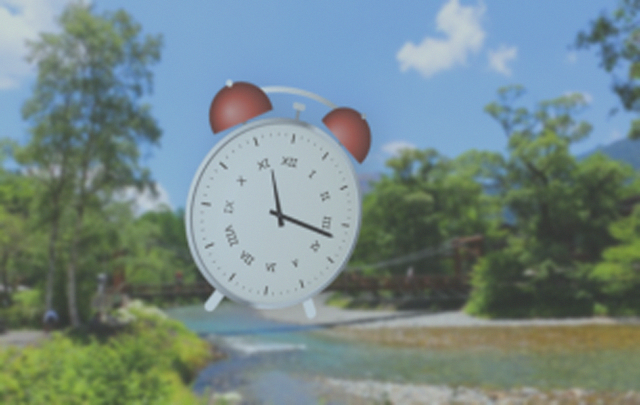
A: 11 h 17 min
